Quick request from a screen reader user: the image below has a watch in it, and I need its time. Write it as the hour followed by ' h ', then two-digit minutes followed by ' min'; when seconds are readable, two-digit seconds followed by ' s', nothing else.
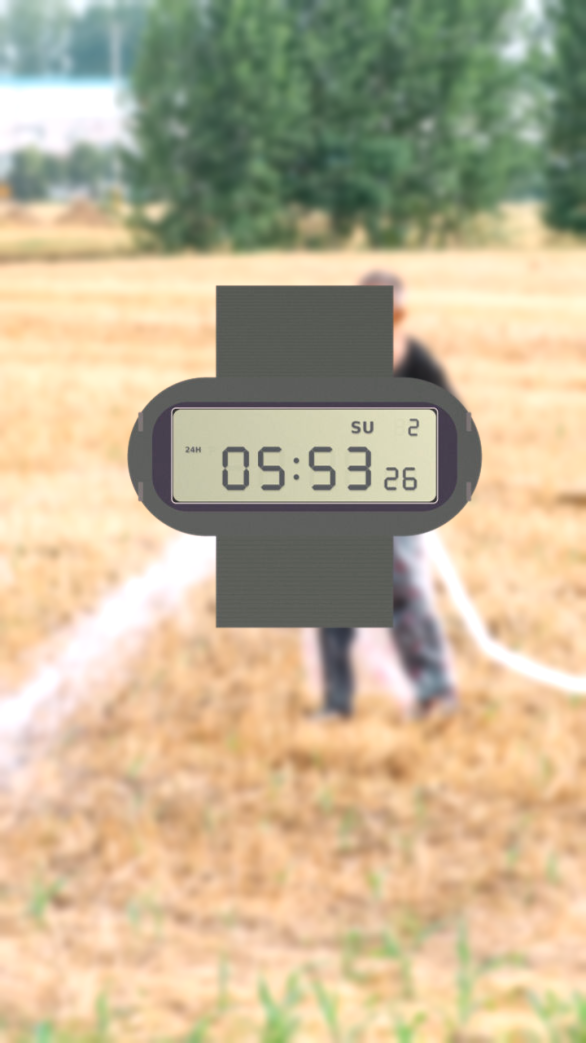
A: 5 h 53 min 26 s
